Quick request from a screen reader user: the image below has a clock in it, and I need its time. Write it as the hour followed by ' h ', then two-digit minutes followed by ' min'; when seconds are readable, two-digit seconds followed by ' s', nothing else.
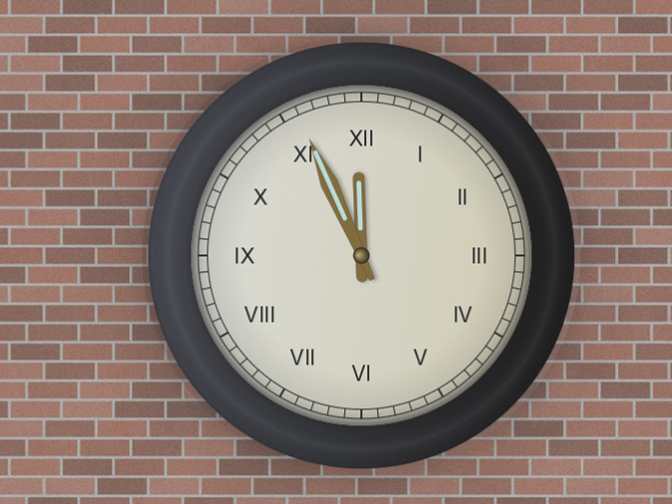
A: 11 h 56 min
